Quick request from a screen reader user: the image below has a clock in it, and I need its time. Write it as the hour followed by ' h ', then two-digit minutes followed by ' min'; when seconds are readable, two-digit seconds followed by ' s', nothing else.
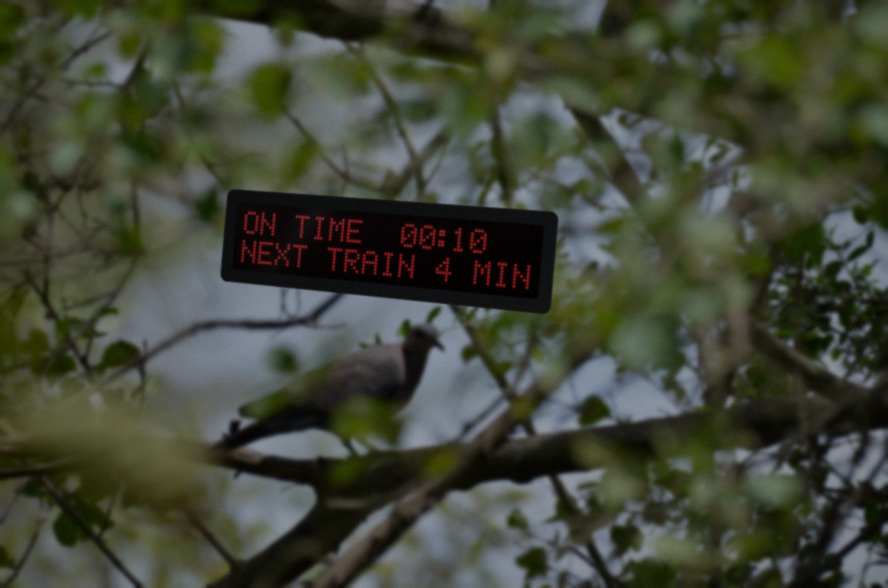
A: 0 h 10 min
